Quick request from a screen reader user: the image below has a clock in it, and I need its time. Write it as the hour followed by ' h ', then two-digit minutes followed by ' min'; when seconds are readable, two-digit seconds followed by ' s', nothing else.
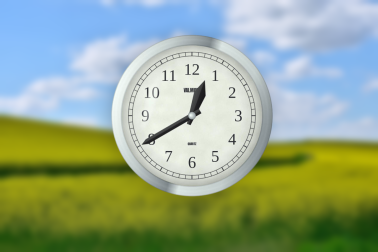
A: 12 h 40 min
